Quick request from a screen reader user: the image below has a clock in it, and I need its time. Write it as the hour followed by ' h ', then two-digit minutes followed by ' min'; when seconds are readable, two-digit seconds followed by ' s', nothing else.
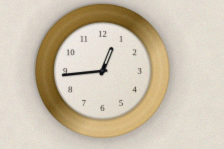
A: 12 h 44 min
